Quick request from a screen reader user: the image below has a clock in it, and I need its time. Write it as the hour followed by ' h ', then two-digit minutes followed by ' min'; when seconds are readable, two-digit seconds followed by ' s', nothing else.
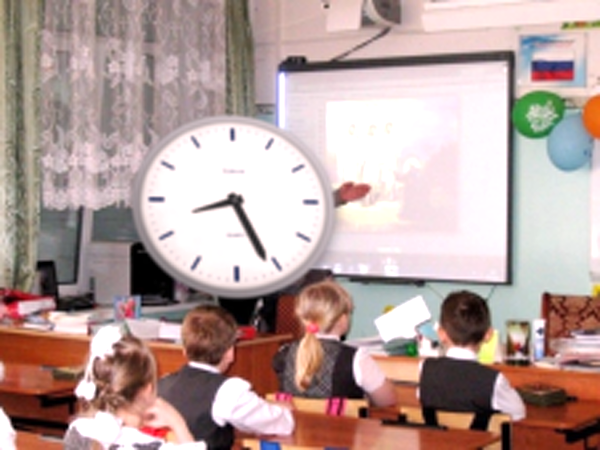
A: 8 h 26 min
